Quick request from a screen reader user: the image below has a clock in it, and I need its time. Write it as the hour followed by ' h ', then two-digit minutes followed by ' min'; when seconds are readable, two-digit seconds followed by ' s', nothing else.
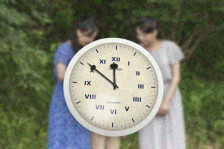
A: 11 h 51 min
